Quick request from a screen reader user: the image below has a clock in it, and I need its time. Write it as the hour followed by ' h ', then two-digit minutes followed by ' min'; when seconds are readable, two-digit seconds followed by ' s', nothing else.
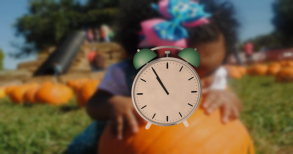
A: 10 h 55 min
